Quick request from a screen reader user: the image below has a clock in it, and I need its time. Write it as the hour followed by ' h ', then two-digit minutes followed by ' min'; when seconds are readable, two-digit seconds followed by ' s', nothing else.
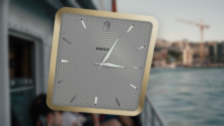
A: 3 h 04 min
